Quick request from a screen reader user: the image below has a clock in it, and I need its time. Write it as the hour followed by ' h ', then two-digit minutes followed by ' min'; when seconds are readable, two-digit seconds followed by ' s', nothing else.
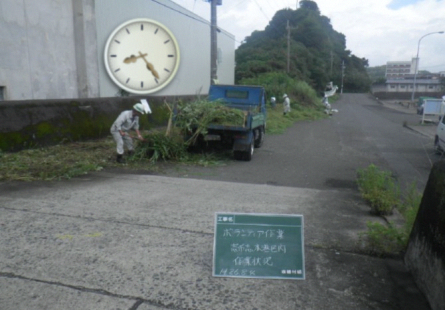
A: 8 h 24 min
